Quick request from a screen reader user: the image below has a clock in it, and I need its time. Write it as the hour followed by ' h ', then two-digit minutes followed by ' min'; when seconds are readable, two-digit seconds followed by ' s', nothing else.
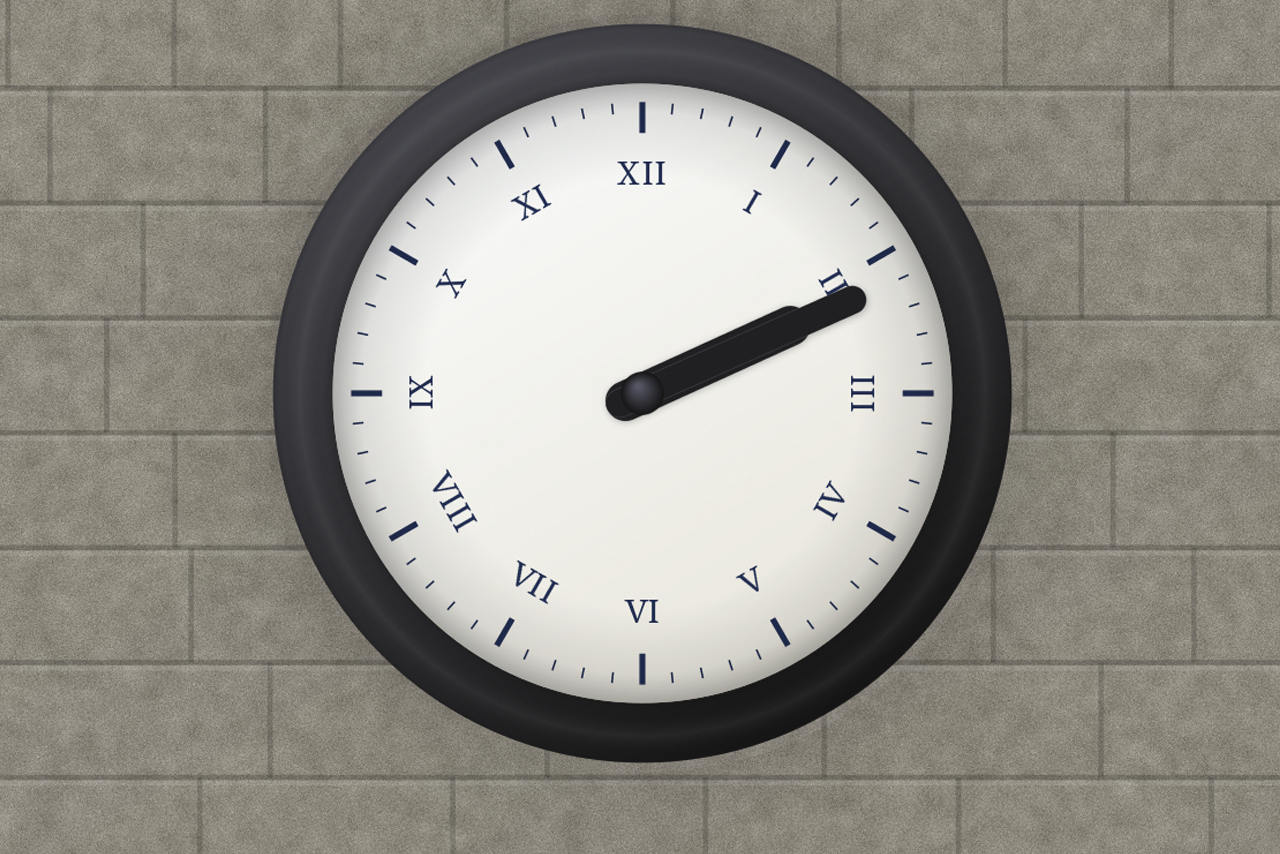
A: 2 h 11 min
